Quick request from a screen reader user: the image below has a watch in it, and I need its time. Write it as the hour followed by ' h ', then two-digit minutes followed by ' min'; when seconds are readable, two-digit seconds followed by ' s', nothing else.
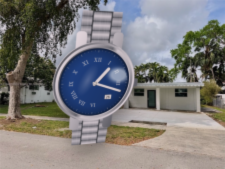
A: 1 h 18 min
